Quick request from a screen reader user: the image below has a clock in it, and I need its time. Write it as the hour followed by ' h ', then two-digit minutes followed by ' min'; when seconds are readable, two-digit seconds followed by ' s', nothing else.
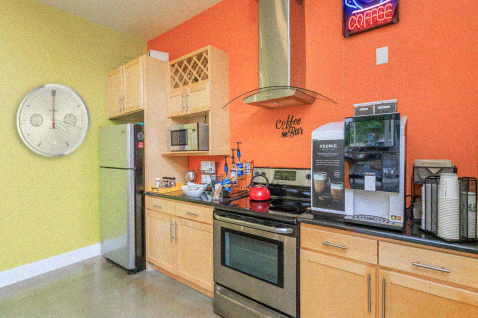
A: 4 h 18 min
